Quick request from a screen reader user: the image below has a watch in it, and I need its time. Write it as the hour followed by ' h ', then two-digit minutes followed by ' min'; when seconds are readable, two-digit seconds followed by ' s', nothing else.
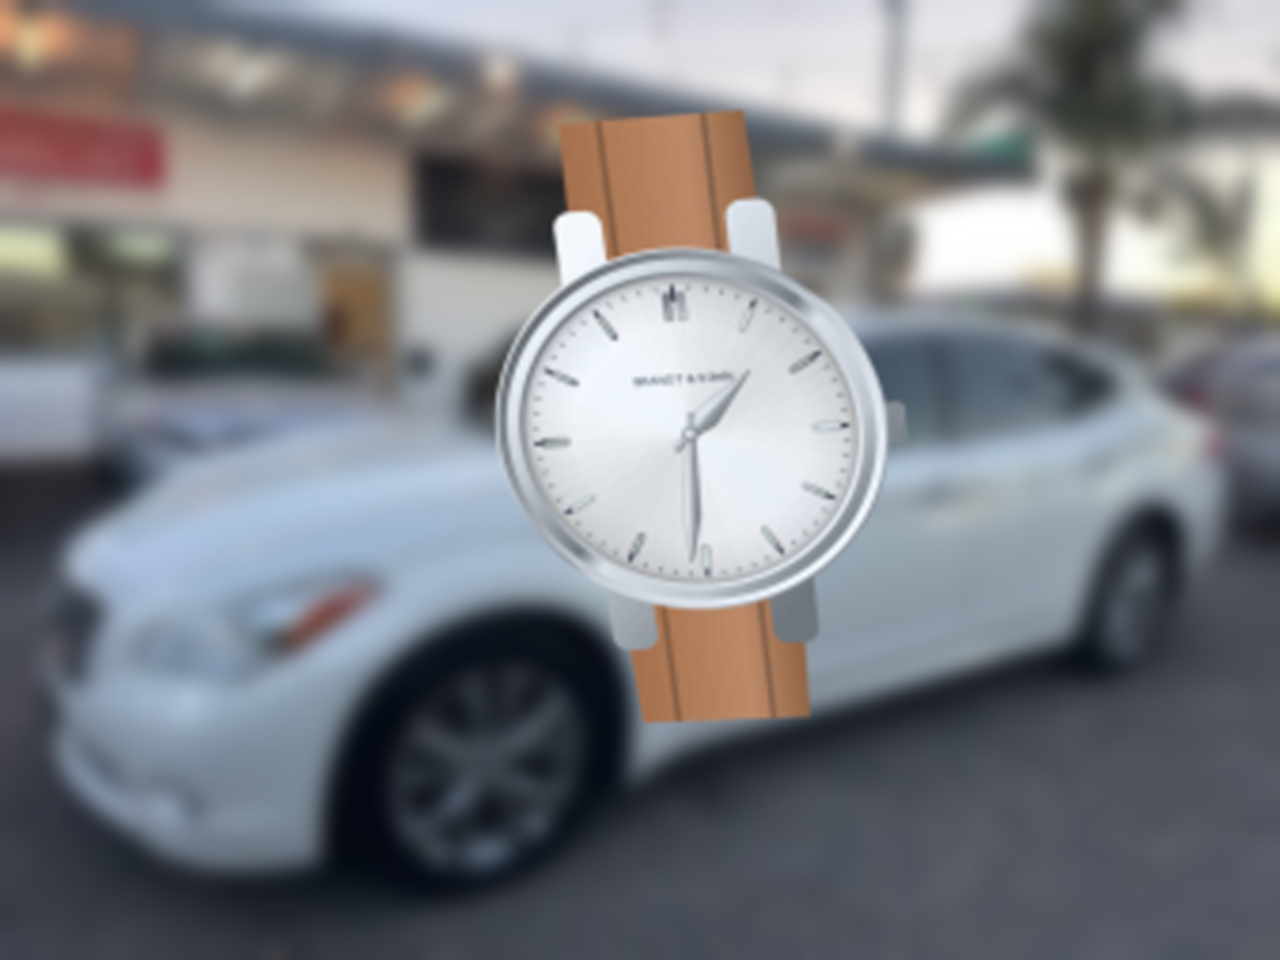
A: 1 h 31 min
